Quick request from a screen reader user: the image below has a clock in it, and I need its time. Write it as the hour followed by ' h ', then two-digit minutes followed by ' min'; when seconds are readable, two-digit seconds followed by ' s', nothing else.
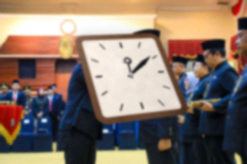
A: 12 h 09 min
